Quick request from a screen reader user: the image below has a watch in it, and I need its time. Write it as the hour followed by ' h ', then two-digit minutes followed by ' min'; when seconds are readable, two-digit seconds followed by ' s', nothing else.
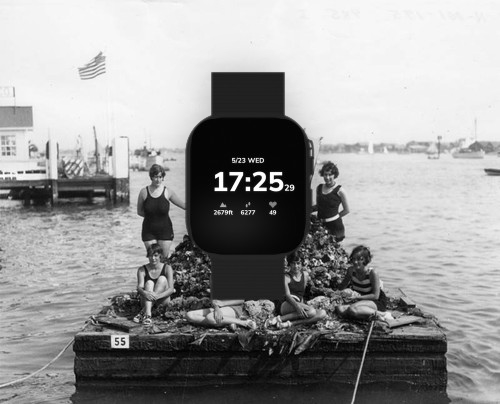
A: 17 h 25 min 29 s
